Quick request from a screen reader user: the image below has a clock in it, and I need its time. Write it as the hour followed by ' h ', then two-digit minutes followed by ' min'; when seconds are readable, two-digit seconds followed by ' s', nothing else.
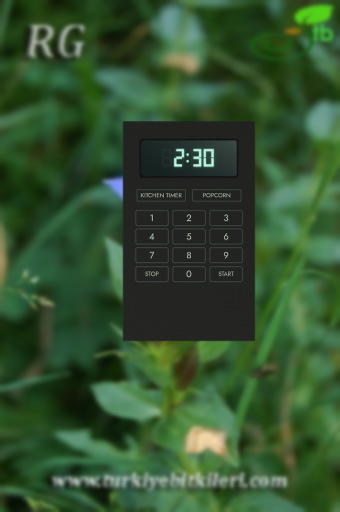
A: 2 h 30 min
